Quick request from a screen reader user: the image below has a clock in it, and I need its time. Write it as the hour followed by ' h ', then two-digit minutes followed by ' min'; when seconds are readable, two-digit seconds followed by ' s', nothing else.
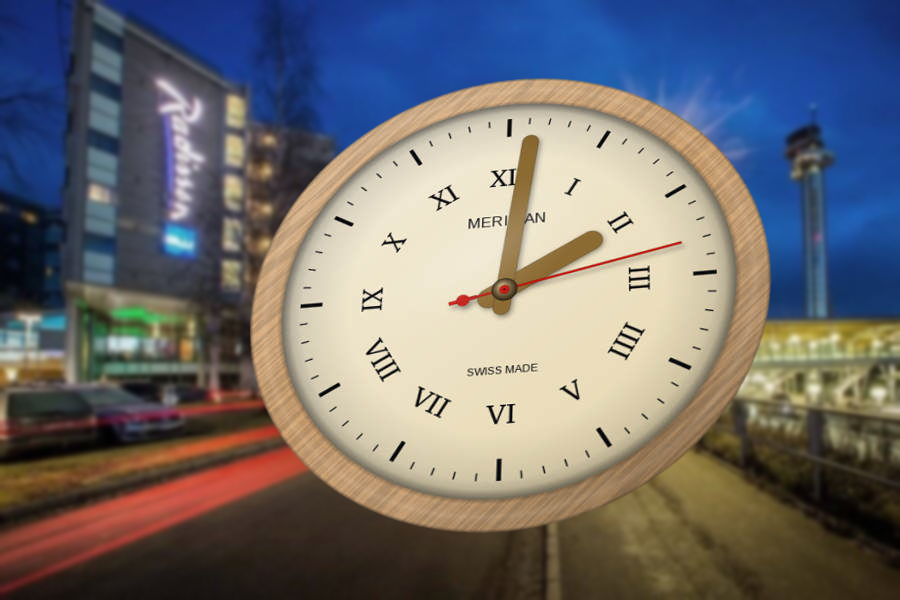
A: 2 h 01 min 13 s
